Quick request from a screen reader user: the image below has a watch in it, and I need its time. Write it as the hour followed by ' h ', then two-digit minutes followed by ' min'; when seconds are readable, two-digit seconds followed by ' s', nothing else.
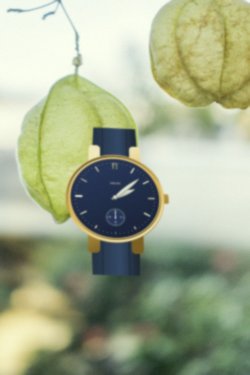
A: 2 h 08 min
